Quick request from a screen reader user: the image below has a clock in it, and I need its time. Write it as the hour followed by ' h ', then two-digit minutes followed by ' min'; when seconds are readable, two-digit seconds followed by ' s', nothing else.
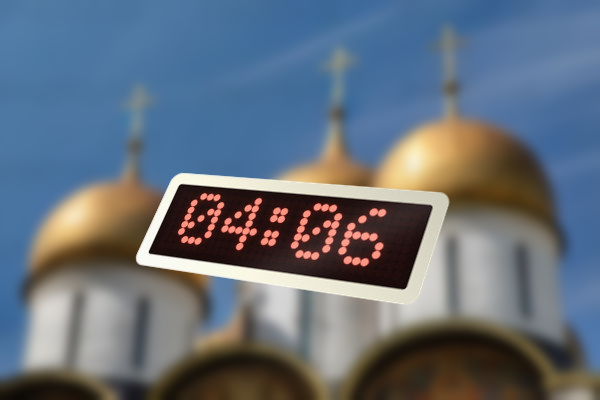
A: 4 h 06 min
